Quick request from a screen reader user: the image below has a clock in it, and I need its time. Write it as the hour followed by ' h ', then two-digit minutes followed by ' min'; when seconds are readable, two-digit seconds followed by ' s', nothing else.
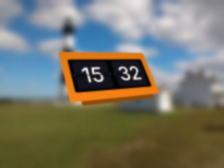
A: 15 h 32 min
